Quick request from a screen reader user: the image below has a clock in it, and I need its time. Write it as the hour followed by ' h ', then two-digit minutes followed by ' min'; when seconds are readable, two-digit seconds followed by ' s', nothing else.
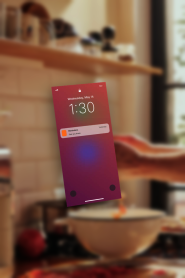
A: 1 h 30 min
